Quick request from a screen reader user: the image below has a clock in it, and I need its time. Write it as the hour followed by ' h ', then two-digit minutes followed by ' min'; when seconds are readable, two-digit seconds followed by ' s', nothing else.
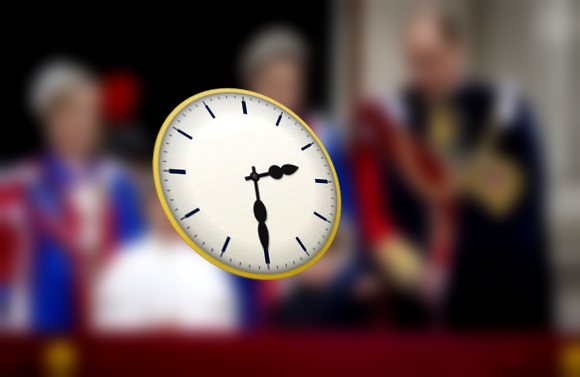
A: 2 h 30 min
